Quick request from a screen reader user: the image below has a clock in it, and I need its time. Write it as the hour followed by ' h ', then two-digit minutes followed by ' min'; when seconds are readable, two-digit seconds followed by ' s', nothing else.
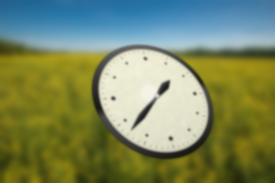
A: 1 h 38 min
